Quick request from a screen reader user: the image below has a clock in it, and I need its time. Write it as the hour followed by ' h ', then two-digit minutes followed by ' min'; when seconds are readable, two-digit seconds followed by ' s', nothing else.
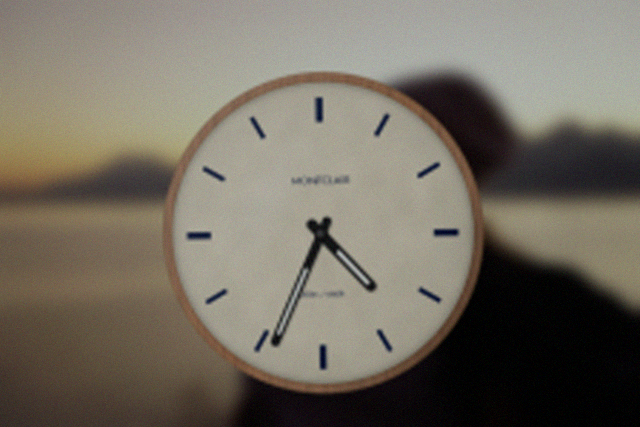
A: 4 h 34 min
